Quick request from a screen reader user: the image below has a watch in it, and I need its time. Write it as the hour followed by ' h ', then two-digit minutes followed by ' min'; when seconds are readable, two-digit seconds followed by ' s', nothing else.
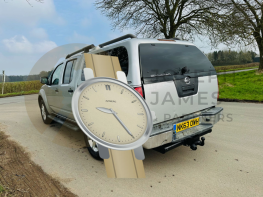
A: 9 h 25 min
